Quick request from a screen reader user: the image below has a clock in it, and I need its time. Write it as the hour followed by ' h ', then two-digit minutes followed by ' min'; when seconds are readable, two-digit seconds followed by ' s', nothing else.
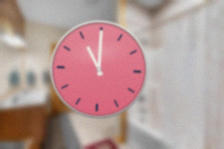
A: 11 h 00 min
